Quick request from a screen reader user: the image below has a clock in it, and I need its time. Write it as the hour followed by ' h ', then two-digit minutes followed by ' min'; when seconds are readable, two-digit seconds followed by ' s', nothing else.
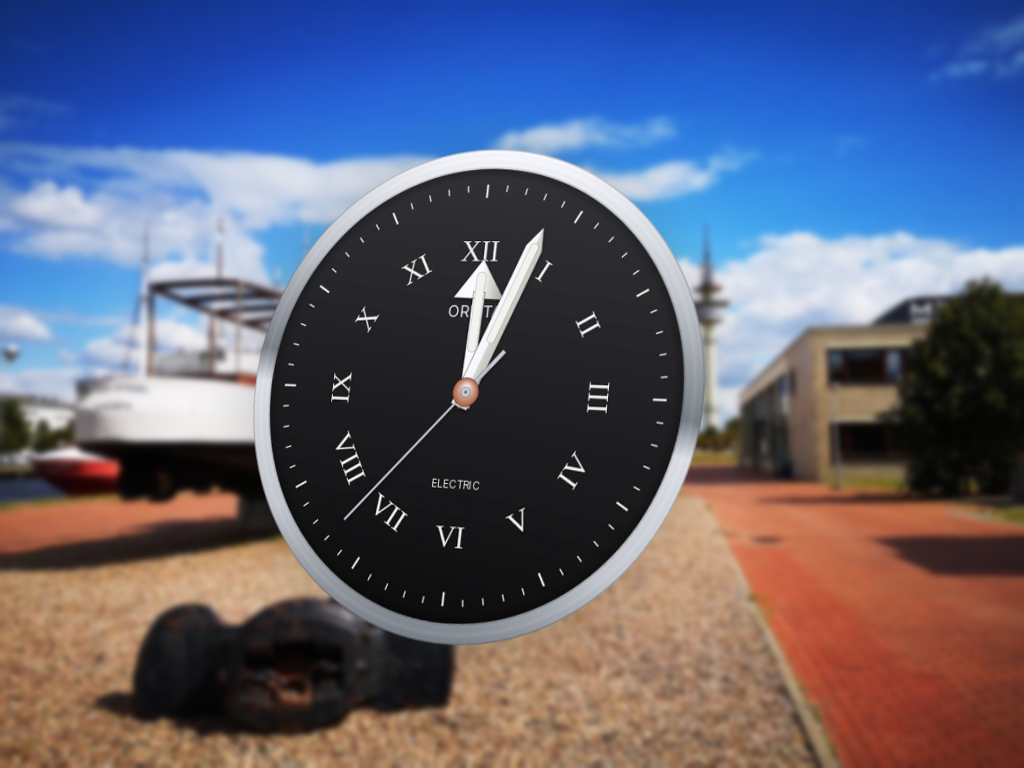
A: 12 h 03 min 37 s
